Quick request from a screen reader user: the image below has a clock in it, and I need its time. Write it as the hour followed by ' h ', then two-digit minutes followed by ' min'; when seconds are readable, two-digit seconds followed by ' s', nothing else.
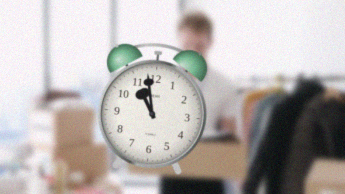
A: 10 h 58 min
